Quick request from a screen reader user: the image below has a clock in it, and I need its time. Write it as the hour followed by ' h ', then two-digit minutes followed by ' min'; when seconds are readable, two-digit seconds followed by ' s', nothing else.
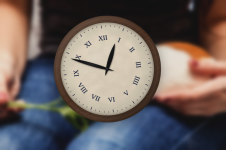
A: 12 h 49 min
